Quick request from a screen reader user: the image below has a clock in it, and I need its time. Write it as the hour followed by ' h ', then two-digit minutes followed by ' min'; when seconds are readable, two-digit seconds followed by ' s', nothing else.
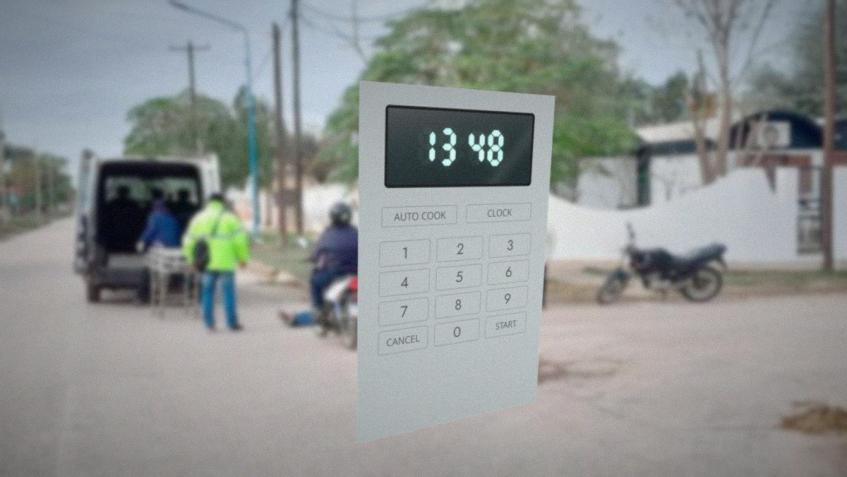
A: 13 h 48 min
